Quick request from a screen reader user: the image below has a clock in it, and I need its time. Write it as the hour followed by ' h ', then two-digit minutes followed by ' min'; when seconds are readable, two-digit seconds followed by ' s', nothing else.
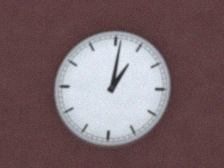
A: 1 h 01 min
